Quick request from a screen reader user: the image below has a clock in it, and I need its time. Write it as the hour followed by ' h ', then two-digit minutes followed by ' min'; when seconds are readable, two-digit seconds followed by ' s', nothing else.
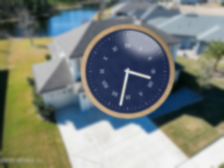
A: 3 h 32 min
